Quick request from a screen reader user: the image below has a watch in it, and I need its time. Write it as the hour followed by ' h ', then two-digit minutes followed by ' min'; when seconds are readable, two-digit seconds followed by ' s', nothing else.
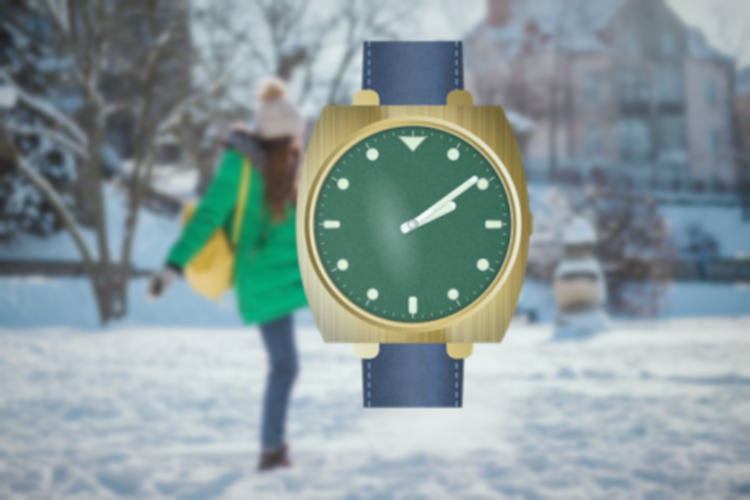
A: 2 h 09 min
